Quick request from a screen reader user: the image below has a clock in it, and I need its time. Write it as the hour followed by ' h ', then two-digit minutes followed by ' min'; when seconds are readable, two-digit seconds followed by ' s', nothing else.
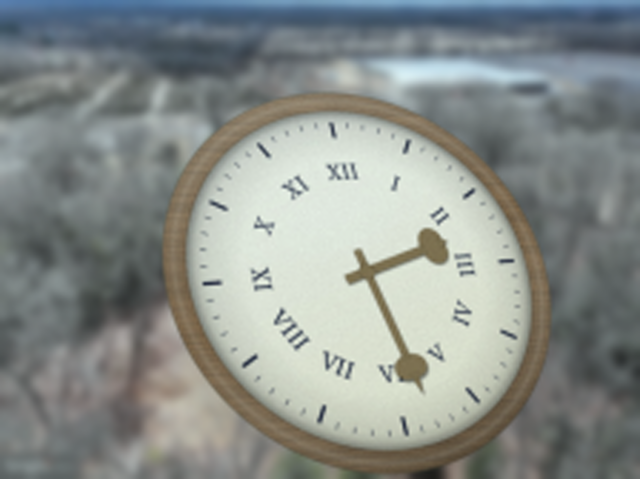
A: 2 h 28 min
